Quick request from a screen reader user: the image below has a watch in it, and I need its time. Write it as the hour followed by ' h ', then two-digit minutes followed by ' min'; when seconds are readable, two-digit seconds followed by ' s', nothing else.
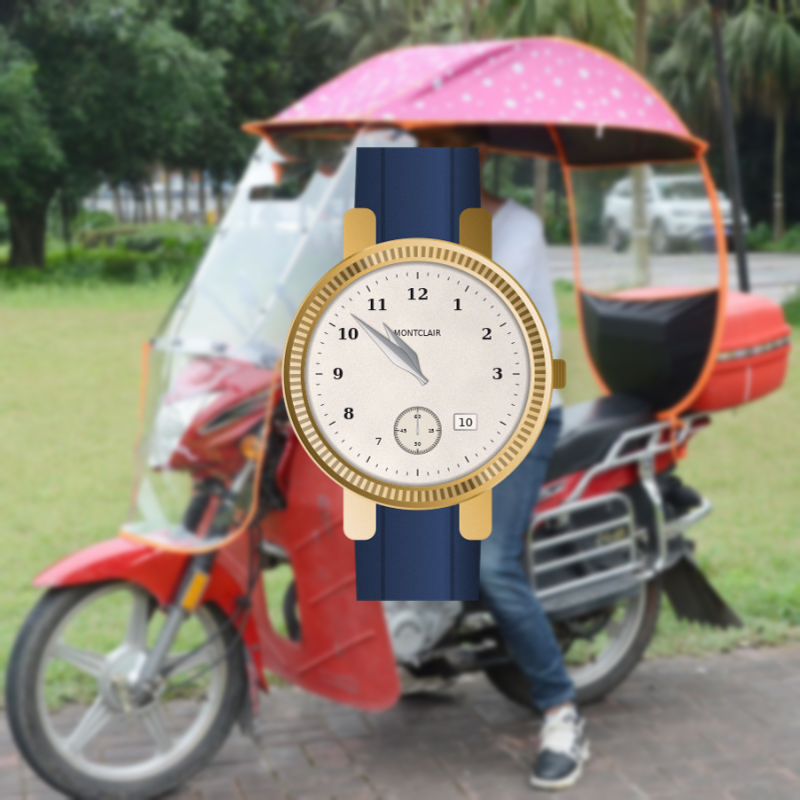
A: 10 h 52 min
